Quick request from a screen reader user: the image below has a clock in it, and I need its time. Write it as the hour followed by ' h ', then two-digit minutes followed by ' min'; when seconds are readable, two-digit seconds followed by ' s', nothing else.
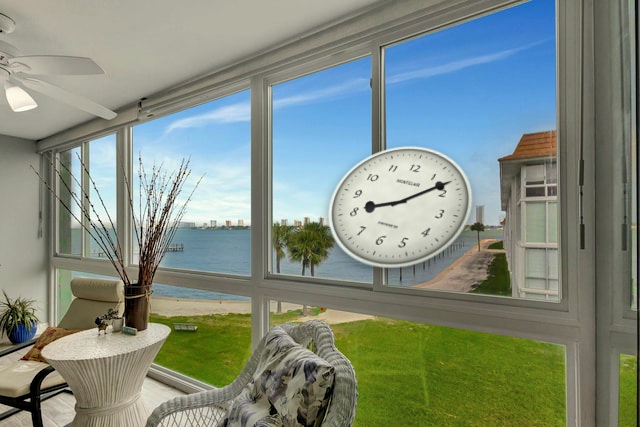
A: 8 h 08 min
